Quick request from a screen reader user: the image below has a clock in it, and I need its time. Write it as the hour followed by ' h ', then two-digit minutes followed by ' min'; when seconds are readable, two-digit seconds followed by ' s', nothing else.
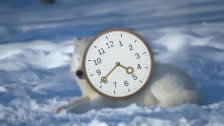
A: 4 h 41 min
